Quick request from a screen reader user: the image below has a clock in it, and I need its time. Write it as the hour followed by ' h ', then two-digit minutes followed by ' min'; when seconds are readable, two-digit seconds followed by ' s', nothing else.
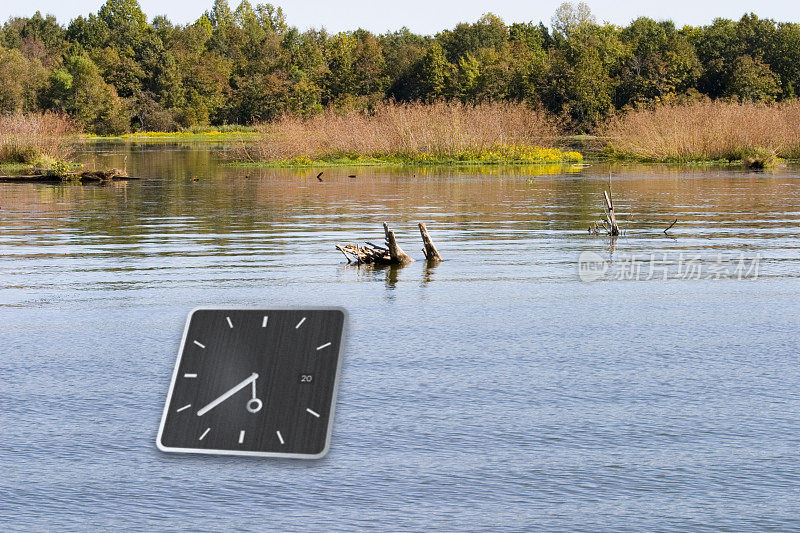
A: 5 h 38 min
